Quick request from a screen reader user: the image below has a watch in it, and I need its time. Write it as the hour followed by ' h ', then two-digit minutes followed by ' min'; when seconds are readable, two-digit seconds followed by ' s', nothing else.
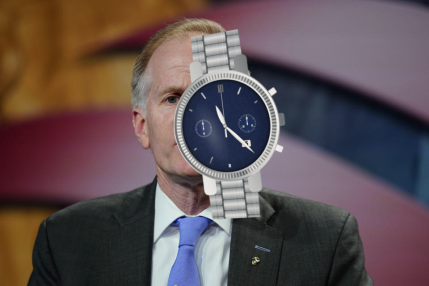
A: 11 h 23 min
